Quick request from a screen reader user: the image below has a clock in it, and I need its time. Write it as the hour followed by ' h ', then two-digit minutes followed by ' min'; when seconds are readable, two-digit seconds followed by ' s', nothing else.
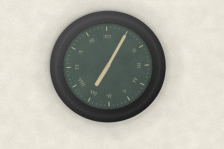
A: 7 h 05 min
